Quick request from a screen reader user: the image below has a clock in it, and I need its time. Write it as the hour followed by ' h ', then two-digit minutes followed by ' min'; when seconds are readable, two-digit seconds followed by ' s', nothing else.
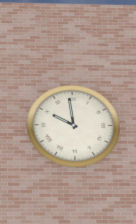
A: 9 h 59 min
